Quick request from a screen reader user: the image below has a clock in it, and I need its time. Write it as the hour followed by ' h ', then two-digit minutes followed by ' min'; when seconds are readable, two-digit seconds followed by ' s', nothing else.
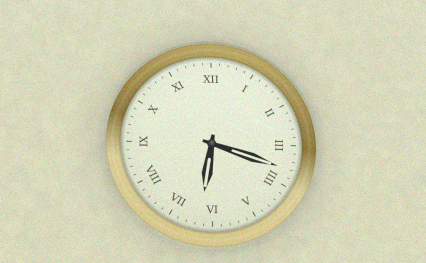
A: 6 h 18 min
